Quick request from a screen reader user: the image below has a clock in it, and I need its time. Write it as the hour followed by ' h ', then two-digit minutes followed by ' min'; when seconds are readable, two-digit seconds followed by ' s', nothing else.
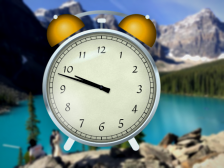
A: 9 h 48 min
